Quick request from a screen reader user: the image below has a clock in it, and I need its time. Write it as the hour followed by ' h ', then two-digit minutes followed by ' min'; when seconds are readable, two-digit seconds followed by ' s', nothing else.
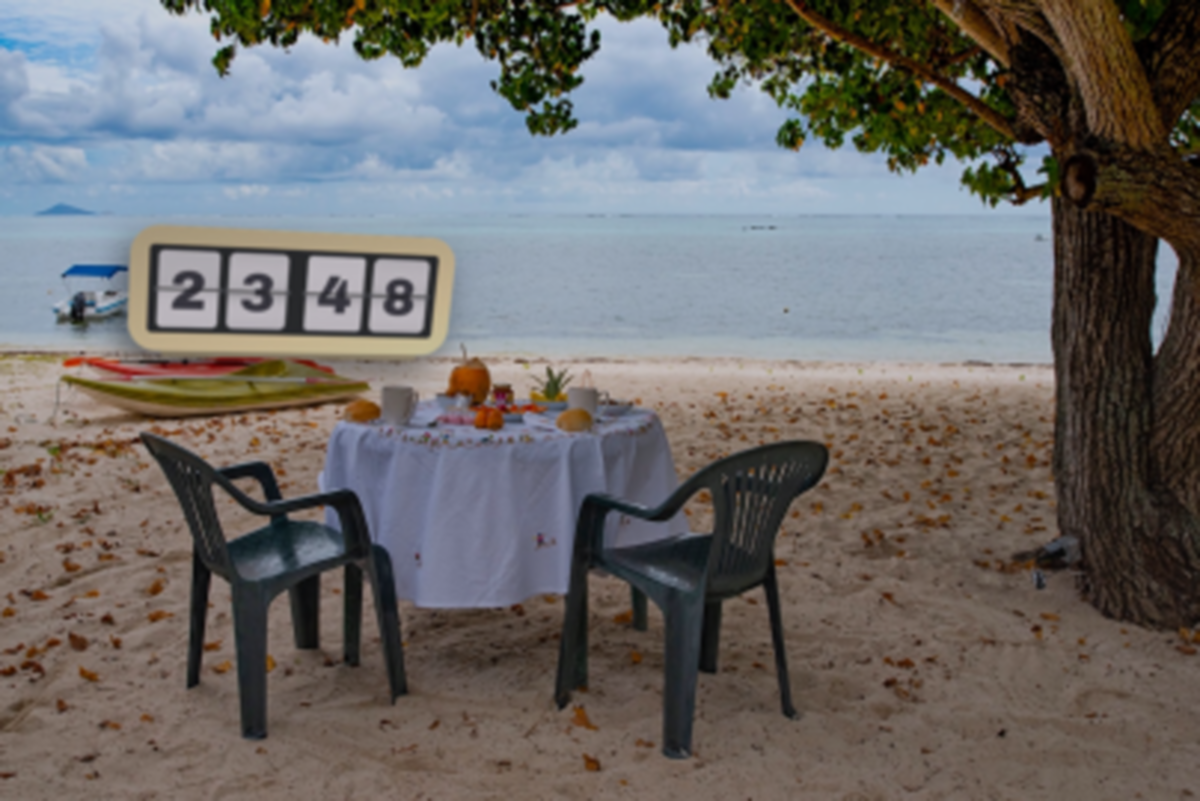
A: 23 h 48 min
